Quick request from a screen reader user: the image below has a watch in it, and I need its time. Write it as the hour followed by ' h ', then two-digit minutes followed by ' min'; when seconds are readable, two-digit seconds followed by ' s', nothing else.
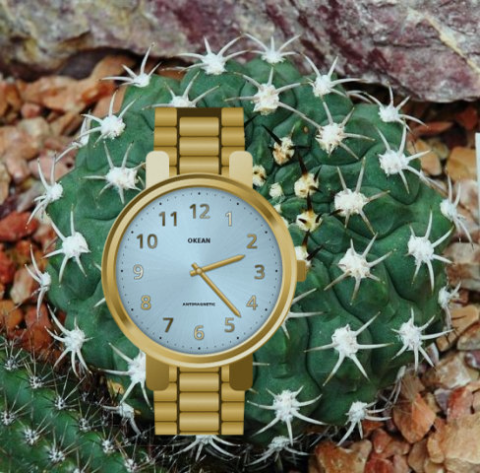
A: 2 h 23 min
